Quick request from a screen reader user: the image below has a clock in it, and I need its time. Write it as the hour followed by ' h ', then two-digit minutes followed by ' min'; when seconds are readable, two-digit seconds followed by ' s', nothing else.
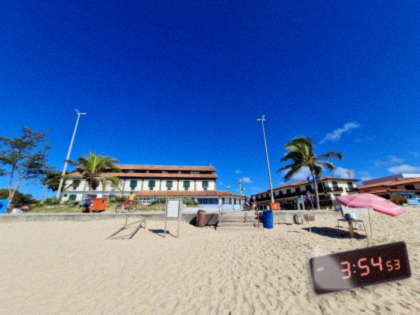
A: 3 h 54 min 53 s
